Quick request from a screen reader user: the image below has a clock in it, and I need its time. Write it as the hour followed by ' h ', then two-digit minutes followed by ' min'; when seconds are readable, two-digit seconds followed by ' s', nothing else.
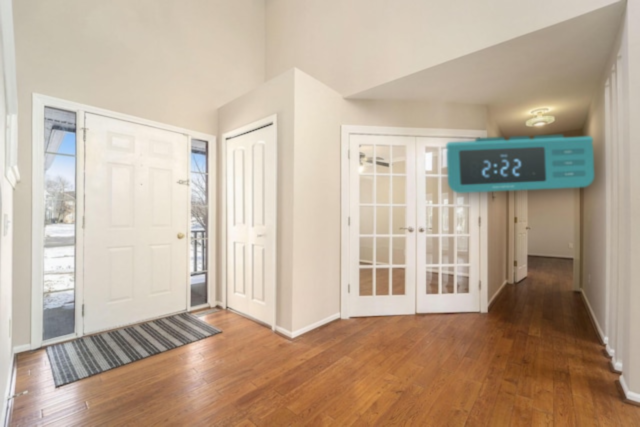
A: 2 h 22 min
